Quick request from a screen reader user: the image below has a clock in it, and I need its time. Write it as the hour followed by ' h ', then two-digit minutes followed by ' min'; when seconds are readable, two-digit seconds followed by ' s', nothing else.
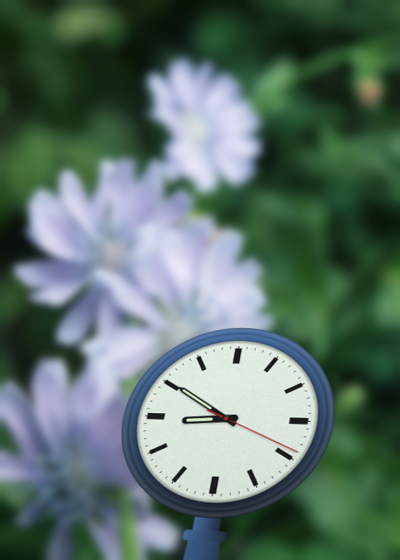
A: 8 h 50 min 19 s
